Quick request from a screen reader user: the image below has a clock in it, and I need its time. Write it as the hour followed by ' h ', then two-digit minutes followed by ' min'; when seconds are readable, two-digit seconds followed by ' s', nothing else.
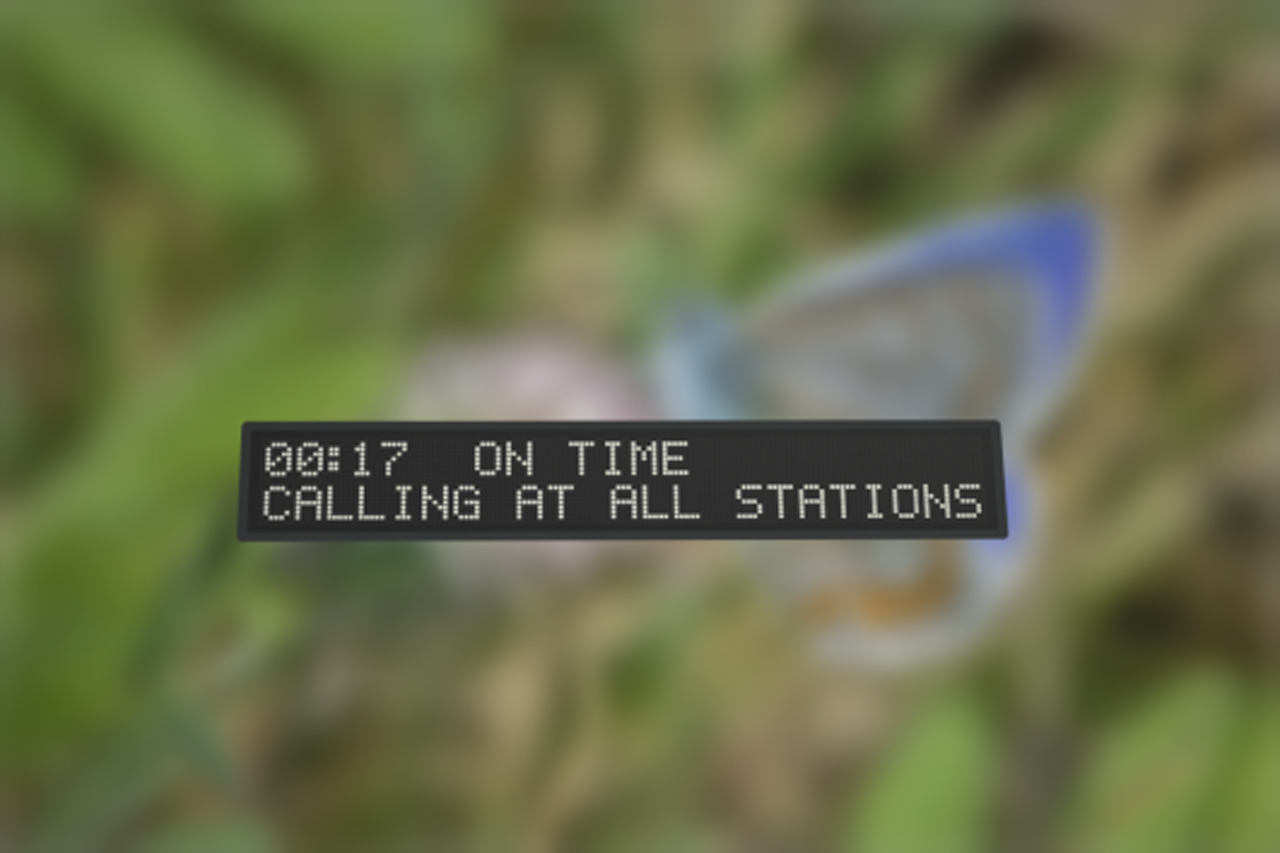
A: 0 h 17 min
